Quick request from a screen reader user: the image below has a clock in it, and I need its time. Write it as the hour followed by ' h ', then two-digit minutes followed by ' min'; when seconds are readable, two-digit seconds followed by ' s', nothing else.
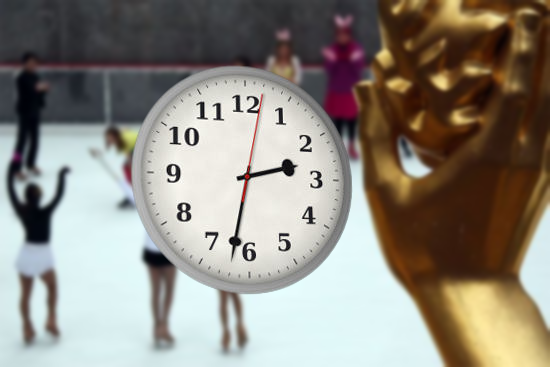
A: 2 h 32 min 02 s
